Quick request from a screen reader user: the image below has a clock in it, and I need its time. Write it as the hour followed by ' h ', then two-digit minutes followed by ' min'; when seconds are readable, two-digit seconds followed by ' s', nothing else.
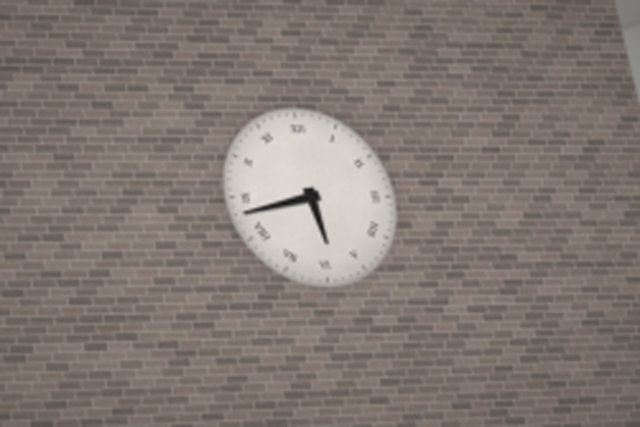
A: 5 h 43 min
